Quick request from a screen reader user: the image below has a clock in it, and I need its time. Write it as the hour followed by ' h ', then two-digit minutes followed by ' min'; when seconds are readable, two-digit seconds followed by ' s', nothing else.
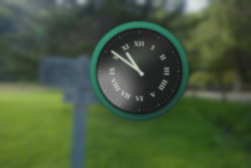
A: 10 h 51 min
